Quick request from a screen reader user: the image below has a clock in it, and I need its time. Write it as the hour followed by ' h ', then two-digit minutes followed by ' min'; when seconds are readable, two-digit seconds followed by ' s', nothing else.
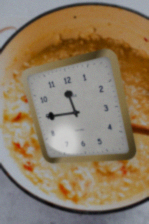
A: 11 h 45 min
